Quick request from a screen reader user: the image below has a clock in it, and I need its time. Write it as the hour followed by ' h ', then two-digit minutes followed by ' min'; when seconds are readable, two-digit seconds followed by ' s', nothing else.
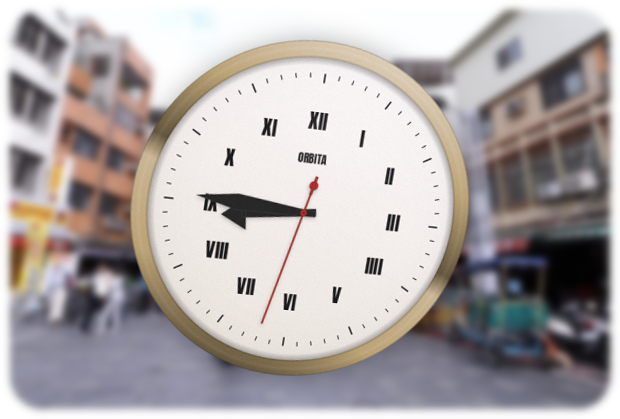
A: 8 h 45 min 32 s
